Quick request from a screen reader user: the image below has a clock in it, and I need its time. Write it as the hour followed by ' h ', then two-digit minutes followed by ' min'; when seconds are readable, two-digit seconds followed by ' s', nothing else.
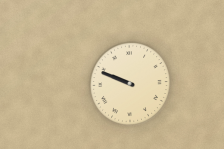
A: 9 h 49 min
